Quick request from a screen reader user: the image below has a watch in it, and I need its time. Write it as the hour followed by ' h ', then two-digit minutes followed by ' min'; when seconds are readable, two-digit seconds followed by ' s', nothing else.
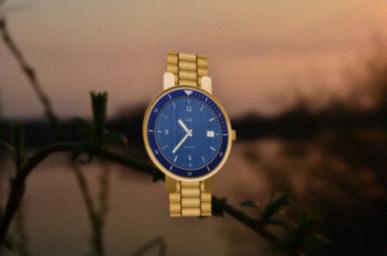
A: 10 h 37 min
